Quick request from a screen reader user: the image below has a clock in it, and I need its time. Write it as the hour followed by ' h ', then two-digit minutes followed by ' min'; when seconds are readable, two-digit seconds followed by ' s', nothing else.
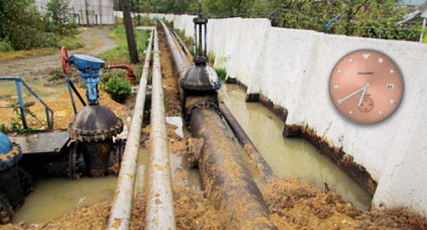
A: 6 h 40 min
